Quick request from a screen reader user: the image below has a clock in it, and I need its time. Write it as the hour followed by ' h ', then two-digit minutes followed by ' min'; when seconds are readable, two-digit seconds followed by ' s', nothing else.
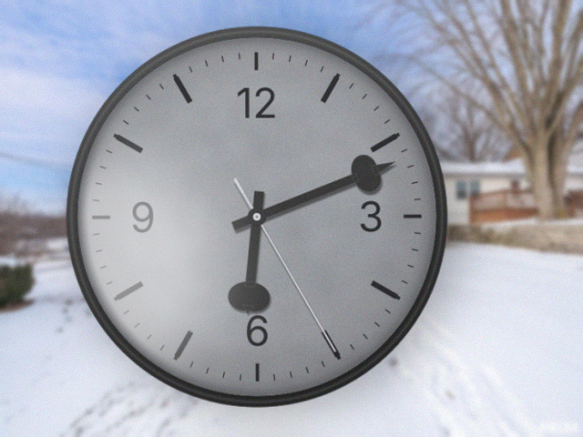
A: 6 h 11 min 25 s
